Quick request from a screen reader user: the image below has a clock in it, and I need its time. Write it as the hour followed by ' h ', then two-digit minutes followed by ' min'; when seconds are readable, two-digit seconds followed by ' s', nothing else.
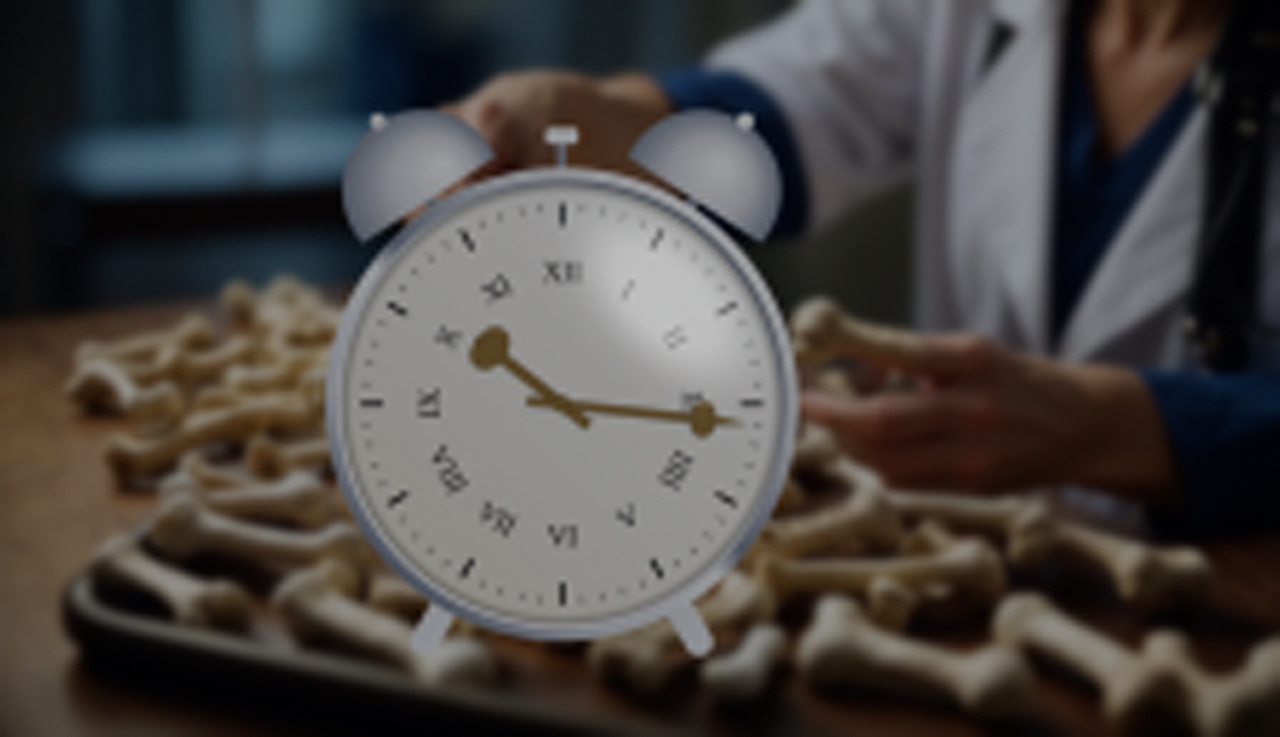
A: 10 h 16 min
